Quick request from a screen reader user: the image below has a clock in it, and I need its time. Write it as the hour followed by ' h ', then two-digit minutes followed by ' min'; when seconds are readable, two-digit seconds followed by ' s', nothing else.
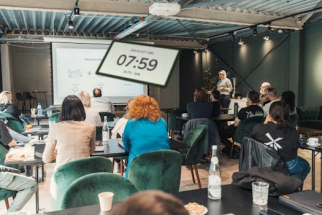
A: 7 h 59 min
